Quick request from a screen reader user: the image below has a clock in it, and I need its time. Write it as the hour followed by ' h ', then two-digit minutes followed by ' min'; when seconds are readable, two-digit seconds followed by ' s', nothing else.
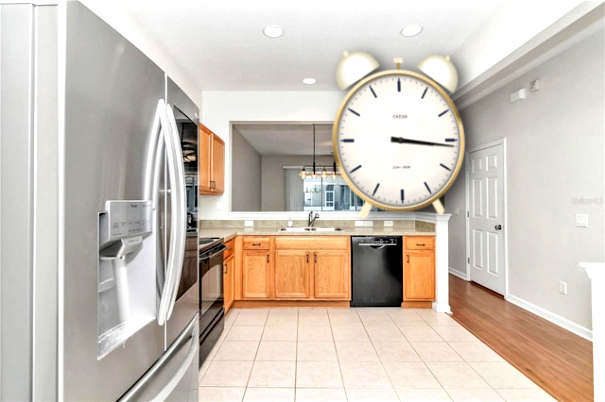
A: 3 h 16 min
